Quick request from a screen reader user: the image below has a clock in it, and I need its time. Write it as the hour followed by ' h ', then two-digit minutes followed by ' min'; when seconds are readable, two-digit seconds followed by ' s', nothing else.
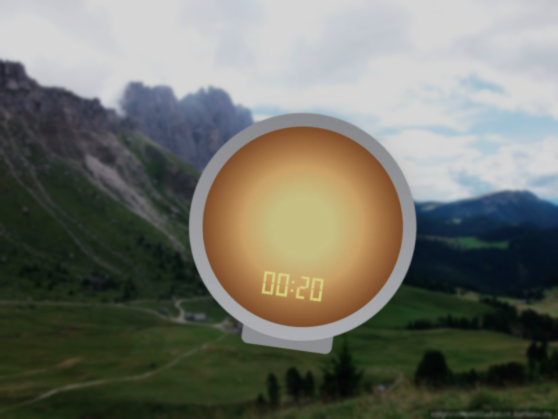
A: 0 h 20 min
